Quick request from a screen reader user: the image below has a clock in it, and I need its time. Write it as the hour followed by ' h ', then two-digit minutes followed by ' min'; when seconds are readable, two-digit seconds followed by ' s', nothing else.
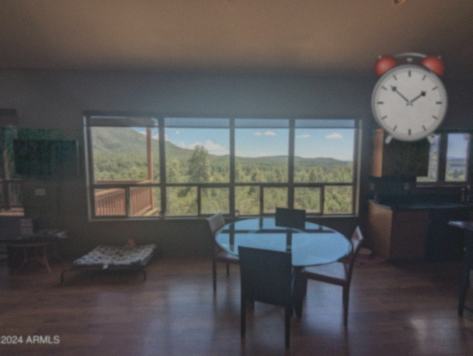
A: 1 h 52 min
